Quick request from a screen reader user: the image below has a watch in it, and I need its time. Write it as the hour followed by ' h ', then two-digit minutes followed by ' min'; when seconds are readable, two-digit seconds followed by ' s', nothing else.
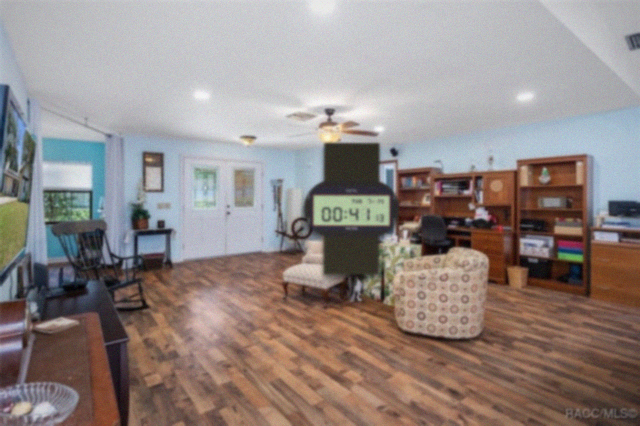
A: 0 h 41 min
